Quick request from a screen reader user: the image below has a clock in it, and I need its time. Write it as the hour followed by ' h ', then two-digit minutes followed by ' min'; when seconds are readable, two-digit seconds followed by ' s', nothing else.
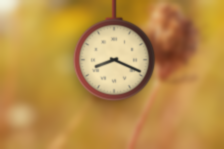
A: 8 h 19 min
